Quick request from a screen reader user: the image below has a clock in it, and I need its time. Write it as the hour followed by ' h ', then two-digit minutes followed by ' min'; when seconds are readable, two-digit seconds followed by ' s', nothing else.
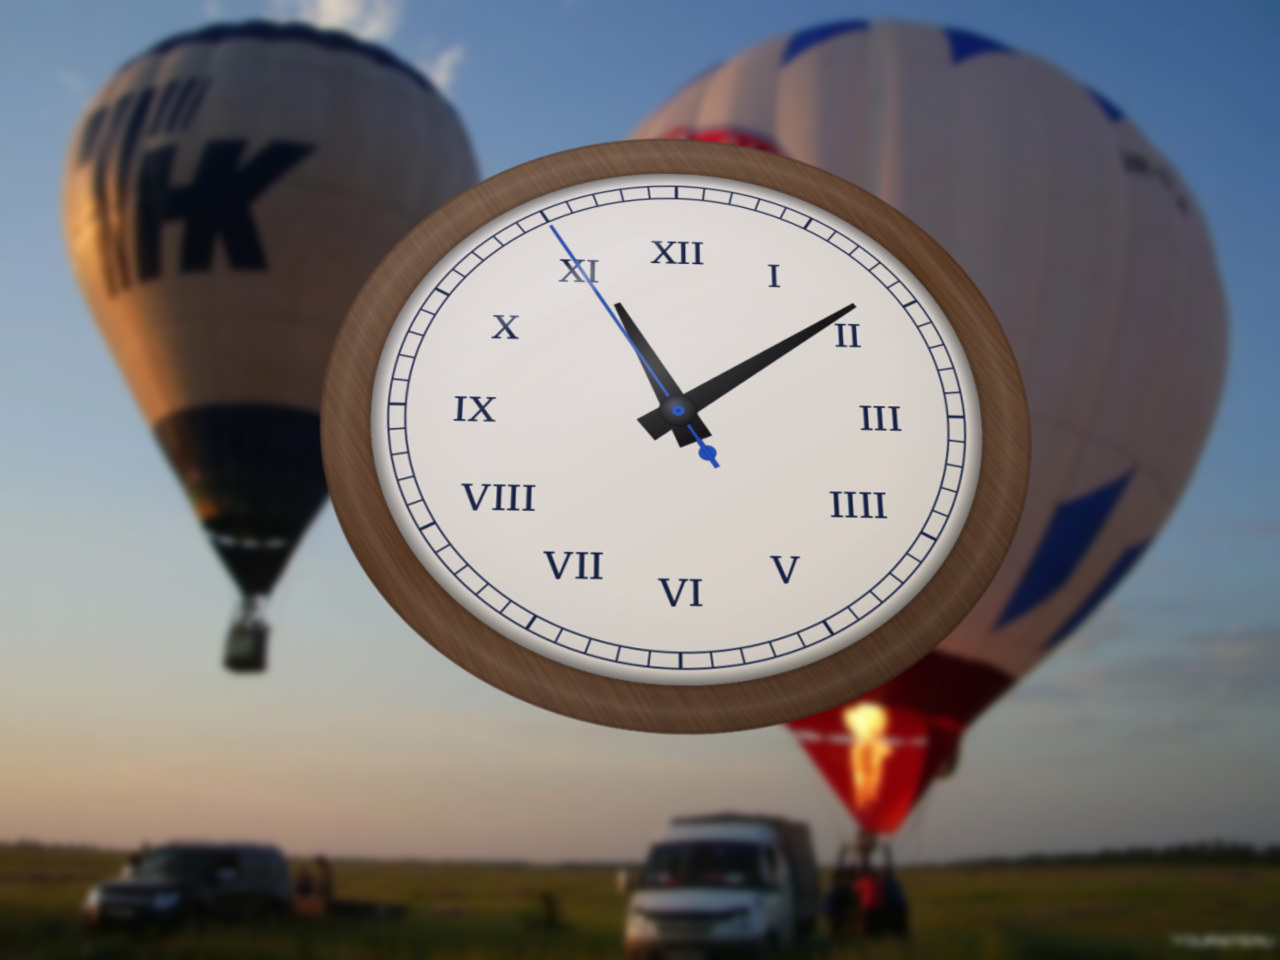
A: 11 h 08 min 55 s
